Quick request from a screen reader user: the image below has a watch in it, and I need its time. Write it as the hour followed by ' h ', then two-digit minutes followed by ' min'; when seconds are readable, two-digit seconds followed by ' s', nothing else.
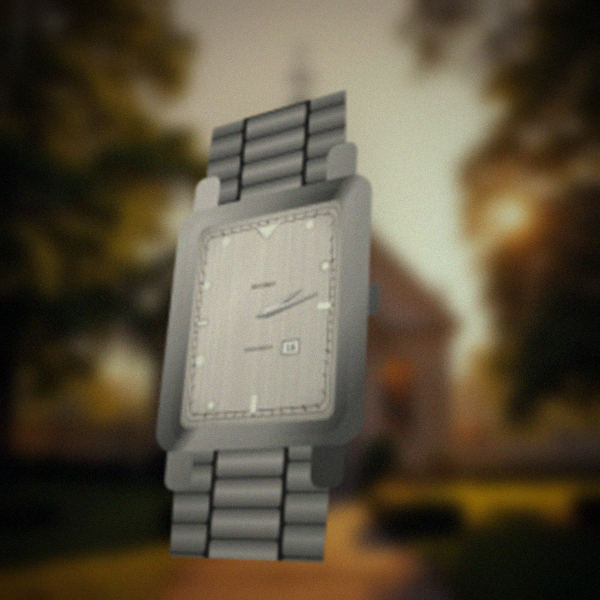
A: 2 h 13 min
